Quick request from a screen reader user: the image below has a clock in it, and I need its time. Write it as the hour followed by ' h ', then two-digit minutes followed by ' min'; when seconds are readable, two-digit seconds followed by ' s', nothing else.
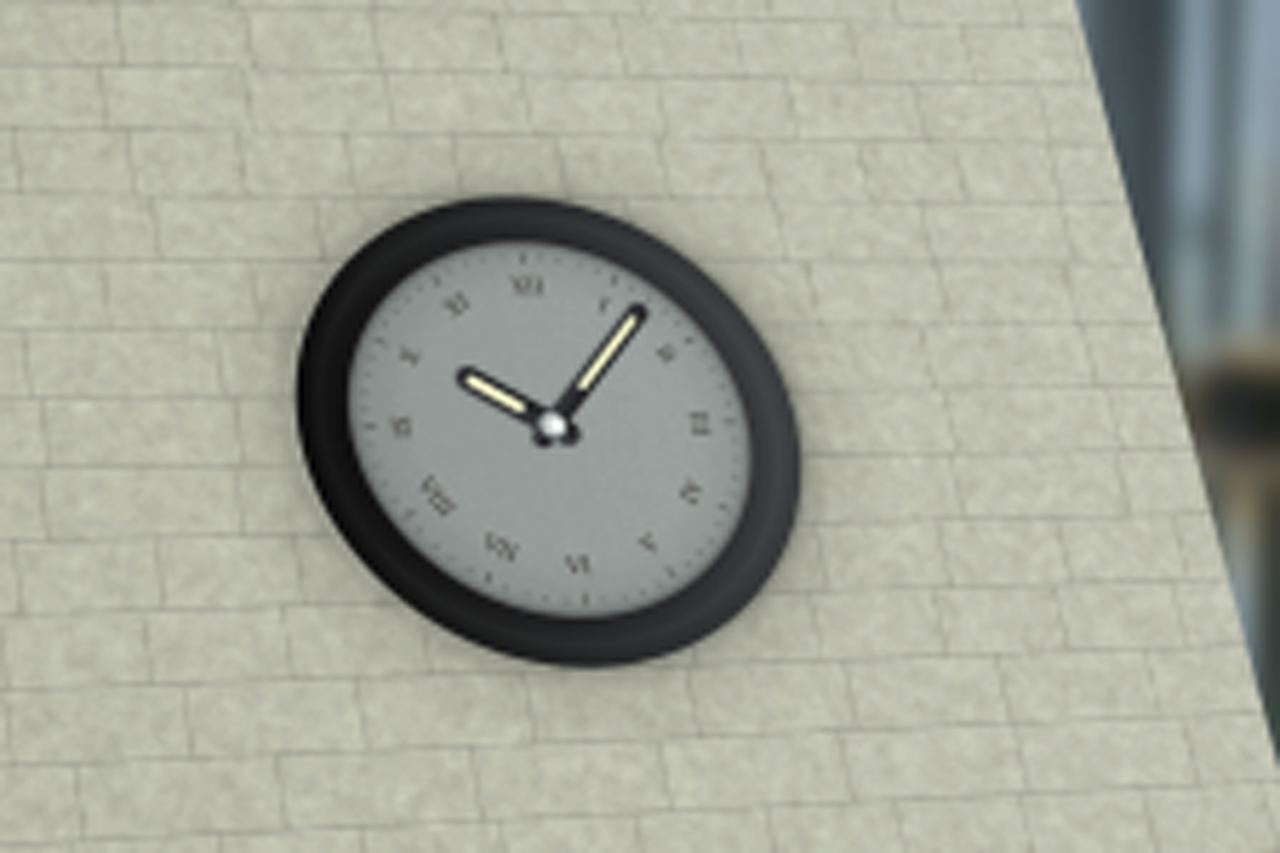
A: 10 h 07 min
